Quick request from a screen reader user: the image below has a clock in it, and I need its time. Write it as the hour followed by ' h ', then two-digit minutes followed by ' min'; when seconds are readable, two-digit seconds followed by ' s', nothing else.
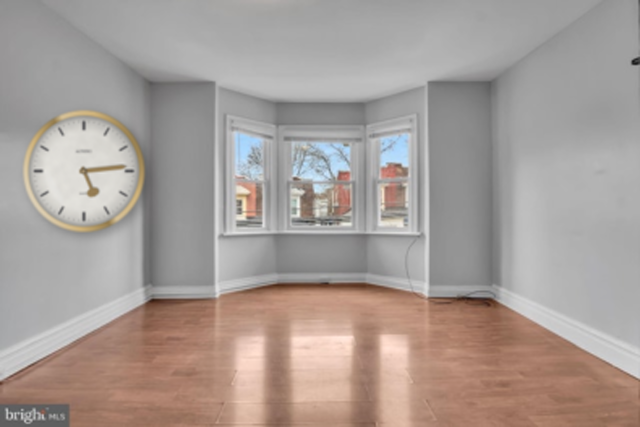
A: 5 h 14 min
